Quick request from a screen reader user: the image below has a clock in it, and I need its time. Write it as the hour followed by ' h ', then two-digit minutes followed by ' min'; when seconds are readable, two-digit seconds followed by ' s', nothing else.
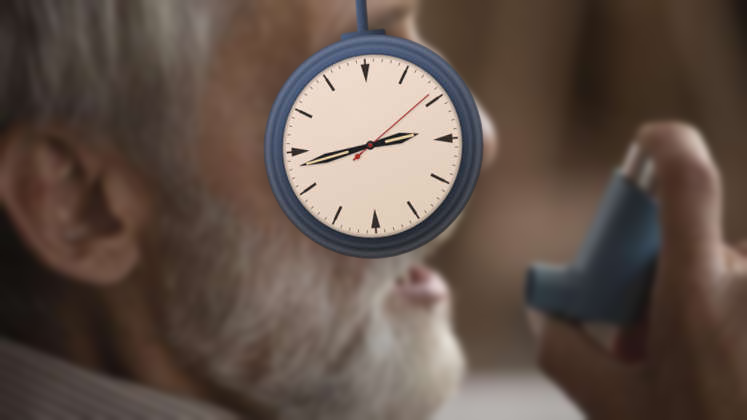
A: 2 h 43 min 09 s
